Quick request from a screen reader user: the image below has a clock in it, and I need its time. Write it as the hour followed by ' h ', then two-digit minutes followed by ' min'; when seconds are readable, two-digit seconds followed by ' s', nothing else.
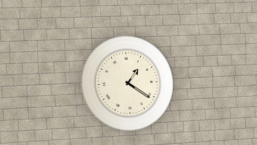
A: 1 h 21 min
